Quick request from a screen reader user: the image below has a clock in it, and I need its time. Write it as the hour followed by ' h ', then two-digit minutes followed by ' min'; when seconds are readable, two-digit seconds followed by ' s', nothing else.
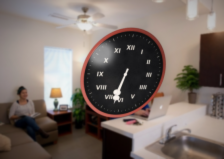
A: 6 h 32 min
